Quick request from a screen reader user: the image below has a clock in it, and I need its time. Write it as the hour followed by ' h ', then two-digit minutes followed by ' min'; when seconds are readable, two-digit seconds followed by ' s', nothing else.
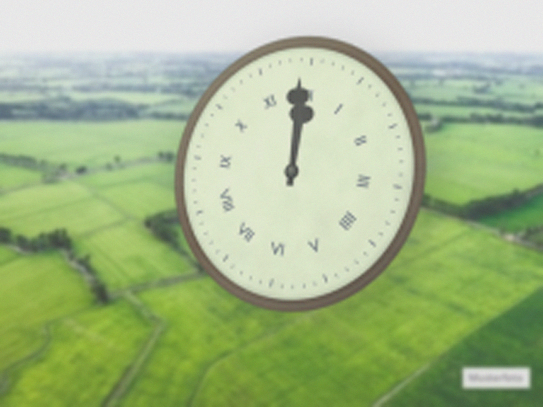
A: 11 h 59 min
